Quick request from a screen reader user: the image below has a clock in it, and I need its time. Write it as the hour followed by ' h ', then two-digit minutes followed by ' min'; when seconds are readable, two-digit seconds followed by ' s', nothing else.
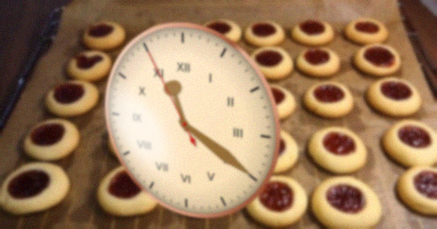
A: 11 h 19 min 55 s
